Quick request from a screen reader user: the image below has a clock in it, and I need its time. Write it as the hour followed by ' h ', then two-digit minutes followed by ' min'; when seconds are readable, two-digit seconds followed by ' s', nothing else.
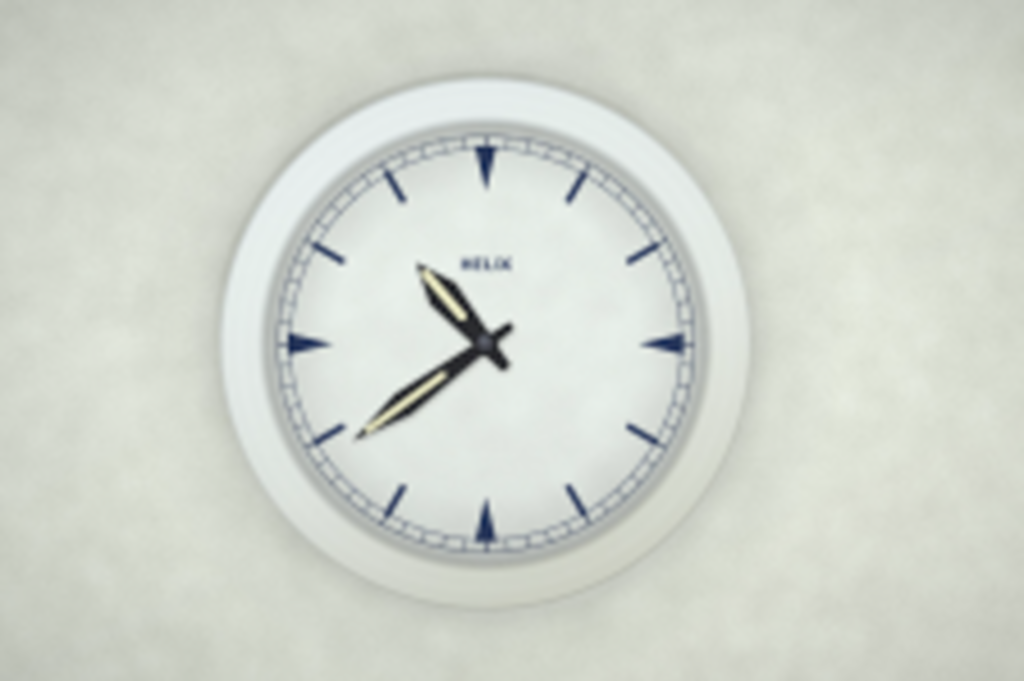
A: 10 h 39 min
